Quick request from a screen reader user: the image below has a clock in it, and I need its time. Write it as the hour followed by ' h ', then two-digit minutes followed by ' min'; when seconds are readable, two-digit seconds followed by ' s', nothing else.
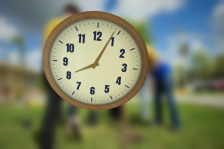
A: 8 h 04 min
